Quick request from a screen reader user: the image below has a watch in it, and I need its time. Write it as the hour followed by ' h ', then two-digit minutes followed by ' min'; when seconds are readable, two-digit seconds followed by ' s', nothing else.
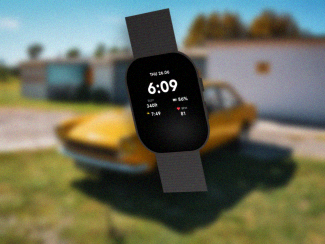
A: 6 h 09 min
